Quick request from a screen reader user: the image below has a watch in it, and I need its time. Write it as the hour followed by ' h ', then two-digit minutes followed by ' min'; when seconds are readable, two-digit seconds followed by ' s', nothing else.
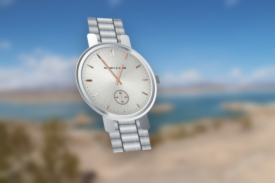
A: 12 h 55 min
